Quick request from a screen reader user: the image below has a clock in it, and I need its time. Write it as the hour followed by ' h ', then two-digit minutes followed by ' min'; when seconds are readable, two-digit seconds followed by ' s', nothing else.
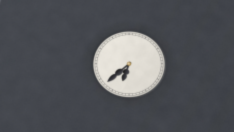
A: 6 h 38 min
